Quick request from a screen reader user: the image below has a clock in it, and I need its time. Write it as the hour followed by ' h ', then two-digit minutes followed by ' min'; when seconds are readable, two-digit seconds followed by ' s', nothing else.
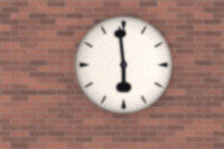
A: 5 h 59 min
